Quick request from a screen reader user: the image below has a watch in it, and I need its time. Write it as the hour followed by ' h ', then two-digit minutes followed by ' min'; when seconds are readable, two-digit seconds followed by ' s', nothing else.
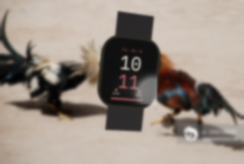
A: 10 h 11 min
